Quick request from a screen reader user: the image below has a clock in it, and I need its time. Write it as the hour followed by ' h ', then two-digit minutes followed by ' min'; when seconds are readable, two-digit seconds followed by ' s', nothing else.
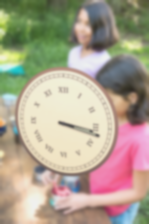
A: 3 h 17 min
